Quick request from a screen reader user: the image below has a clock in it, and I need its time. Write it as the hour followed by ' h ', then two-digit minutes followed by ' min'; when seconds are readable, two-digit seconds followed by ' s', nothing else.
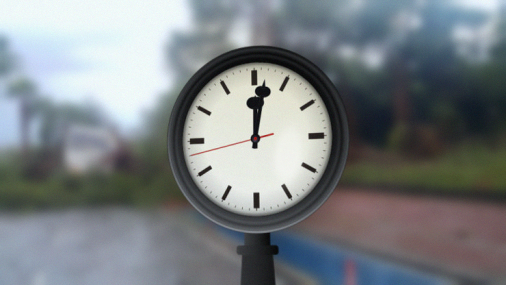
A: 12 h 01 min 43 s
